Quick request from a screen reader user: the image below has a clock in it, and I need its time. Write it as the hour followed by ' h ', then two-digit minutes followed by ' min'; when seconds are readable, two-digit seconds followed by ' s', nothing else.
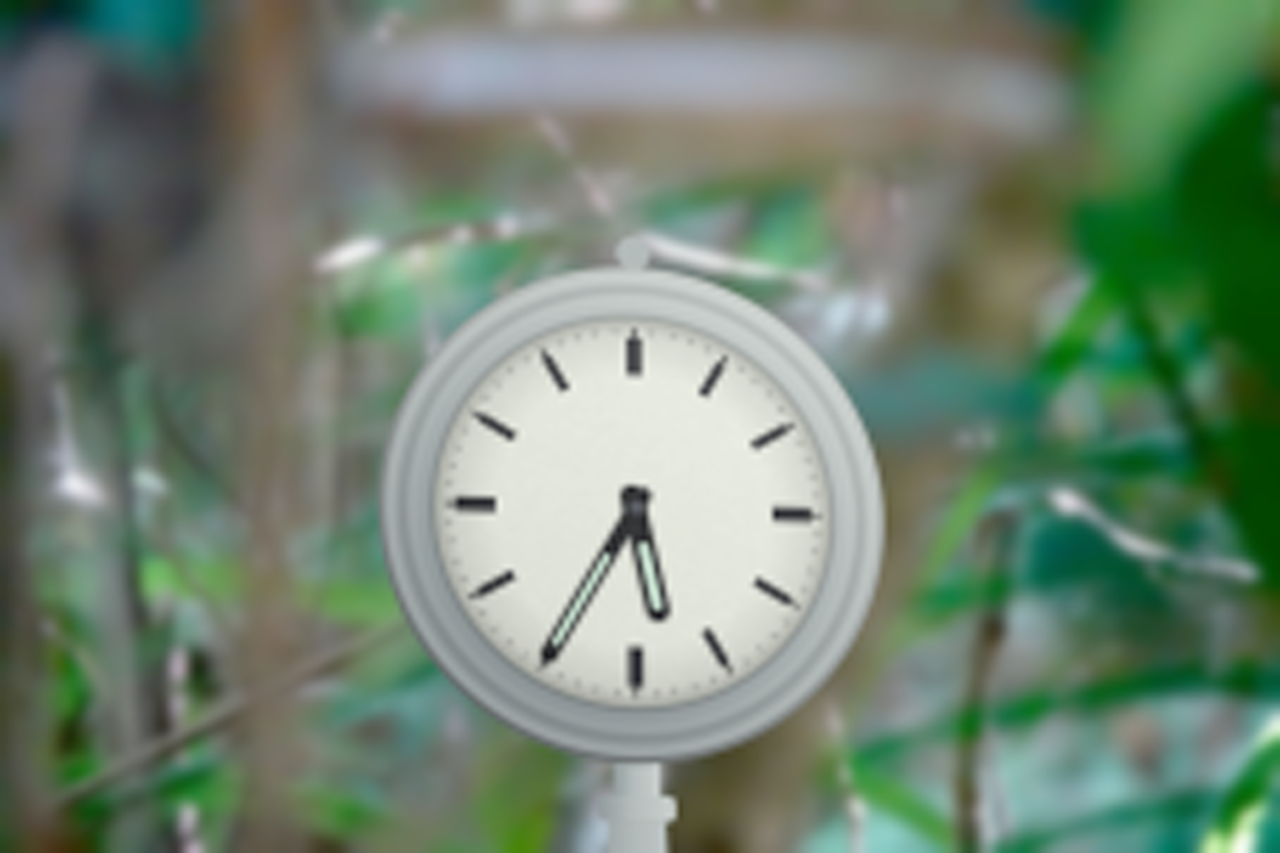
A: 5 h 35 min
